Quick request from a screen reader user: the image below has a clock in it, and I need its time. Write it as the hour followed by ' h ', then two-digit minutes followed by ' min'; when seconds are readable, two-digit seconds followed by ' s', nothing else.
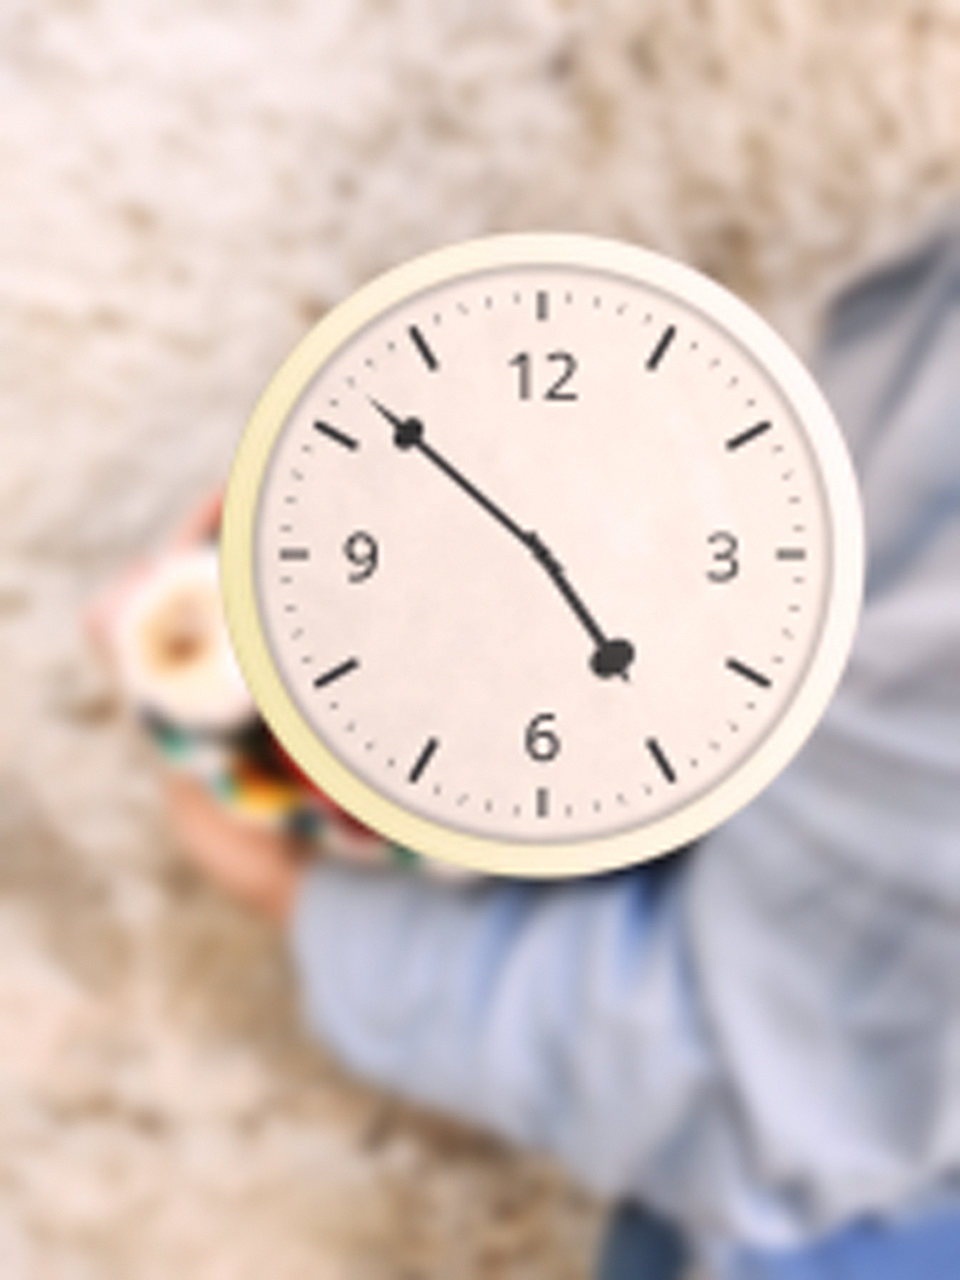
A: 4 h 52 min
